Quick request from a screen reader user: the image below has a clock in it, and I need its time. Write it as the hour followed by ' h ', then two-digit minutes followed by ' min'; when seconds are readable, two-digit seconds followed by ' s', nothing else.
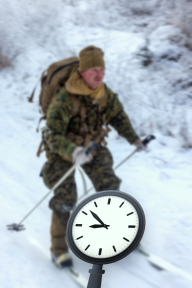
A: 8 h 52 min
